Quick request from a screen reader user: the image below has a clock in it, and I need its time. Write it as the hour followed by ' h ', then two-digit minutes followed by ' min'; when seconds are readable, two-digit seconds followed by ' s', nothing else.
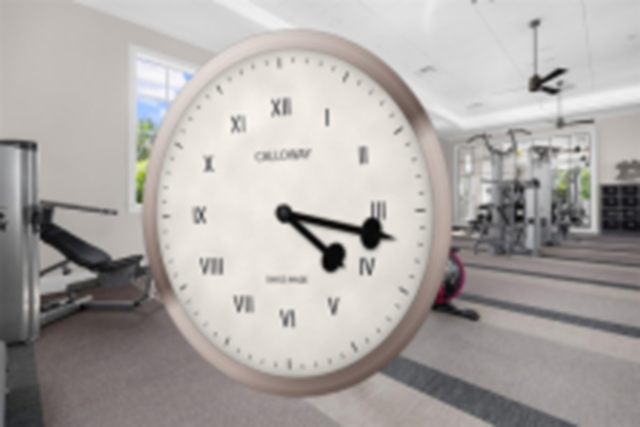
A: 4 h 17 min
